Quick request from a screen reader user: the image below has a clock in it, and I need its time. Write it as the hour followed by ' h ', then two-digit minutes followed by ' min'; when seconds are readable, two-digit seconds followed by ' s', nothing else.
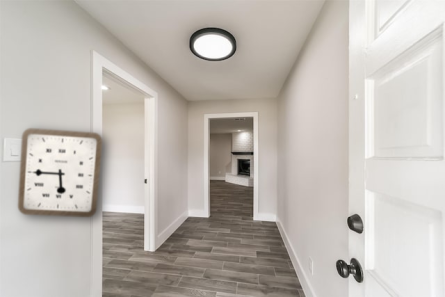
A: 5 h 45 min
